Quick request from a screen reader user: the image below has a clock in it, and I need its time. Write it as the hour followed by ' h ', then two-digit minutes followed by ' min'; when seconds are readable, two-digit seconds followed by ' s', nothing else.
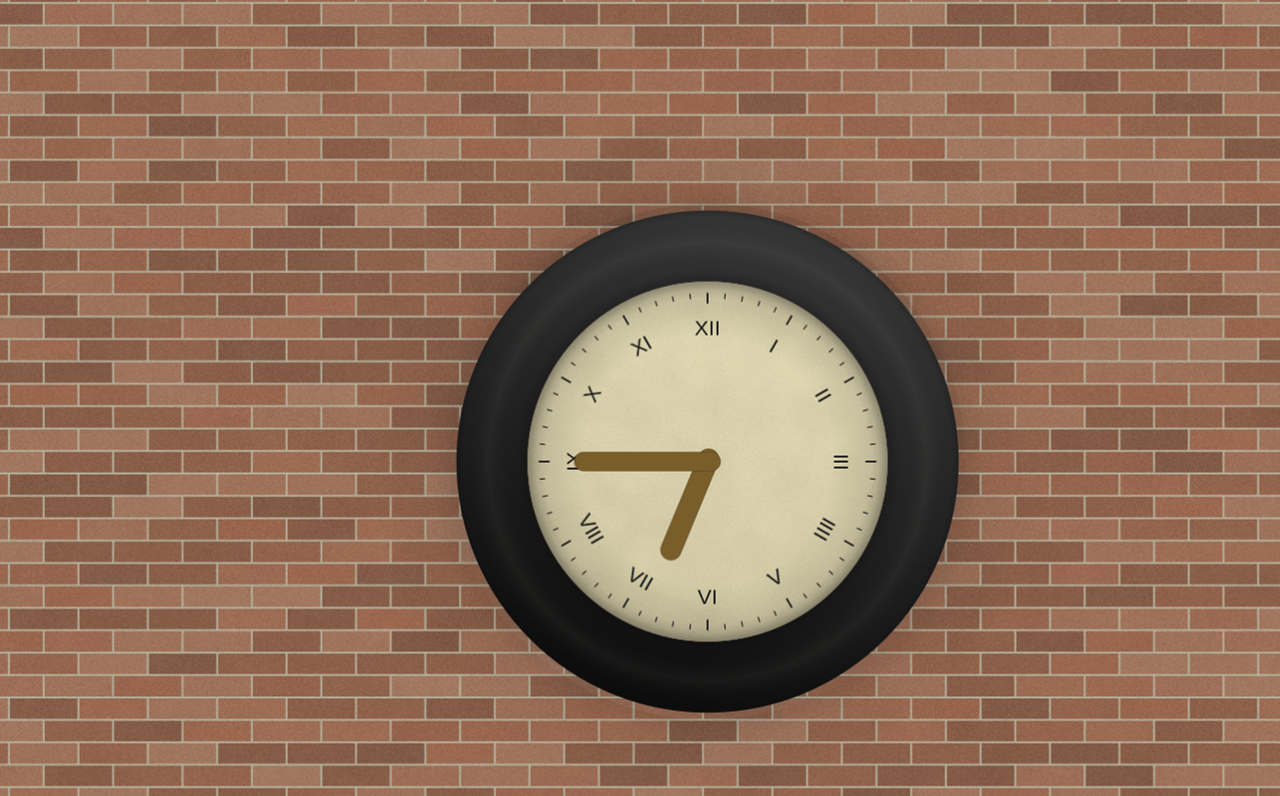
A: 6 h 45 min
